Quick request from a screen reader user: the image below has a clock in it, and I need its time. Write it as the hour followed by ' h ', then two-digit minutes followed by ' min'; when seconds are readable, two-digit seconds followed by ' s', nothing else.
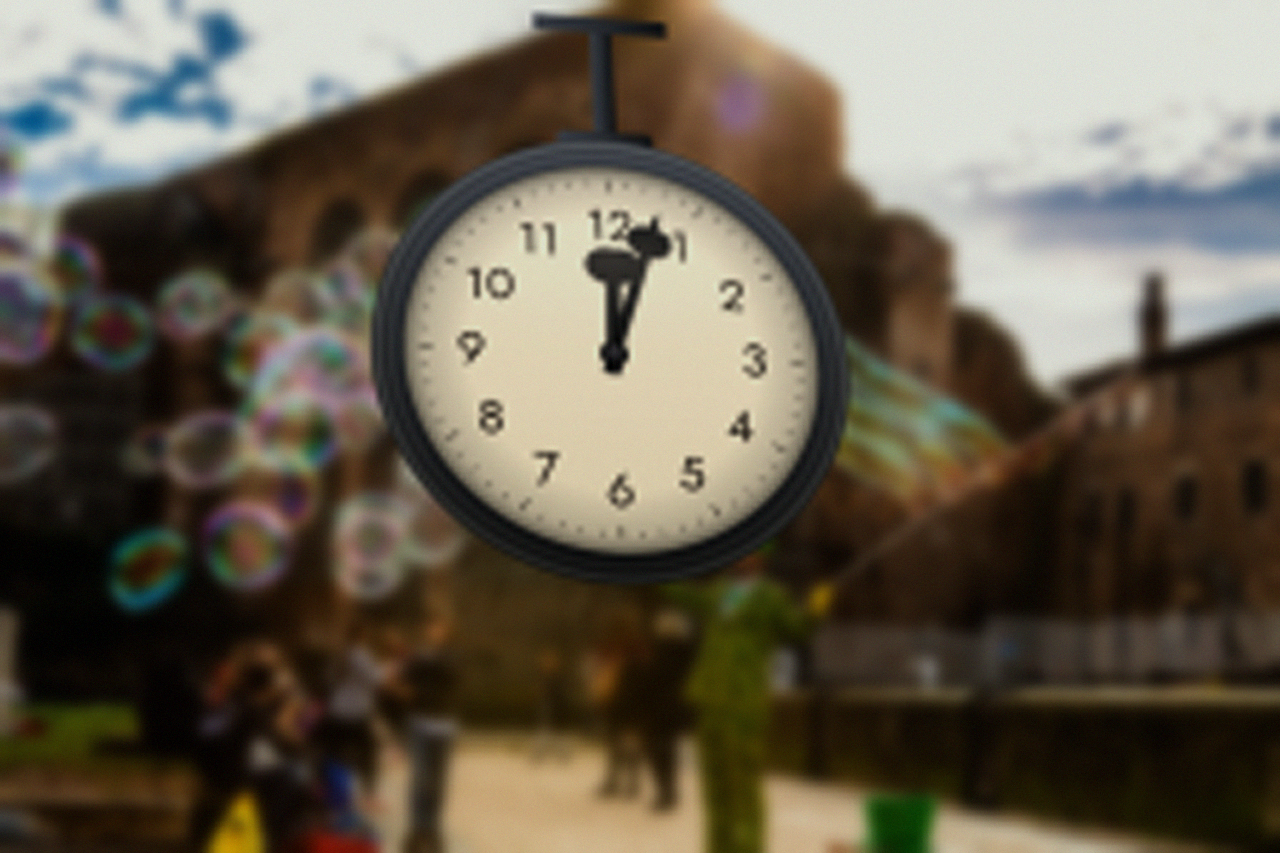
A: 12 h 03 min
